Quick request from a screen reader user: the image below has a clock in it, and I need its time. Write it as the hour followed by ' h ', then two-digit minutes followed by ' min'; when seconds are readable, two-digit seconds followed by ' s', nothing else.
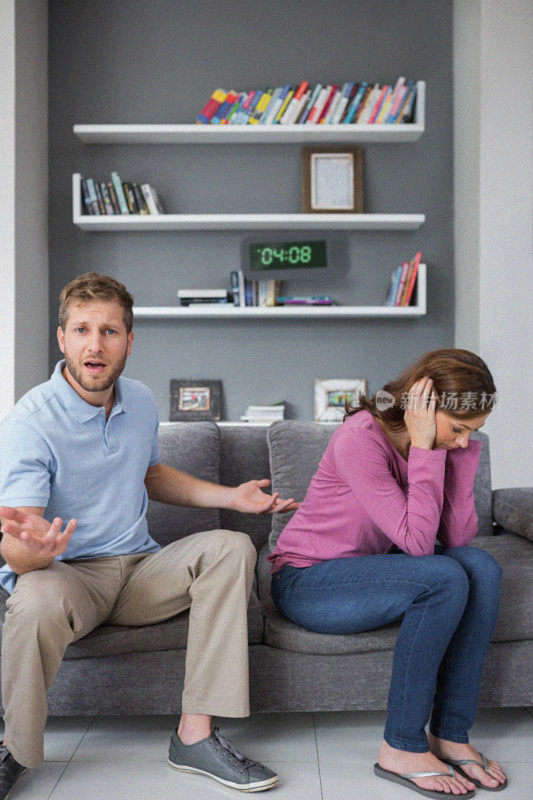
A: 4 h 08 min
